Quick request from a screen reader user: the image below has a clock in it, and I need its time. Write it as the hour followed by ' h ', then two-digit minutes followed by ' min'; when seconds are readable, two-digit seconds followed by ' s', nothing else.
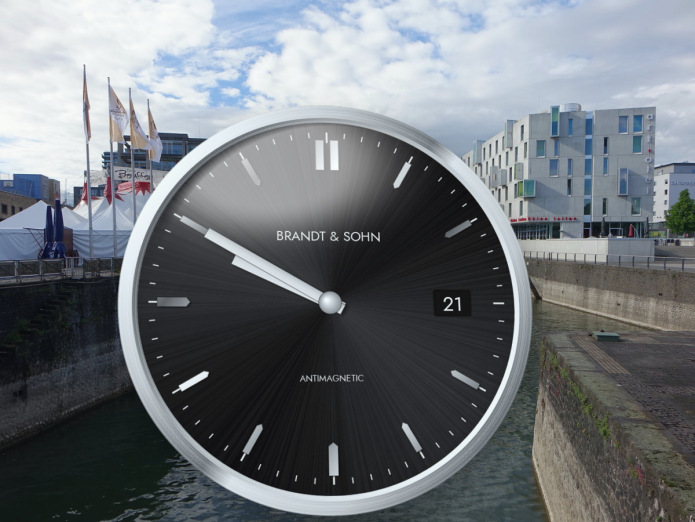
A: 9 h 50 min
